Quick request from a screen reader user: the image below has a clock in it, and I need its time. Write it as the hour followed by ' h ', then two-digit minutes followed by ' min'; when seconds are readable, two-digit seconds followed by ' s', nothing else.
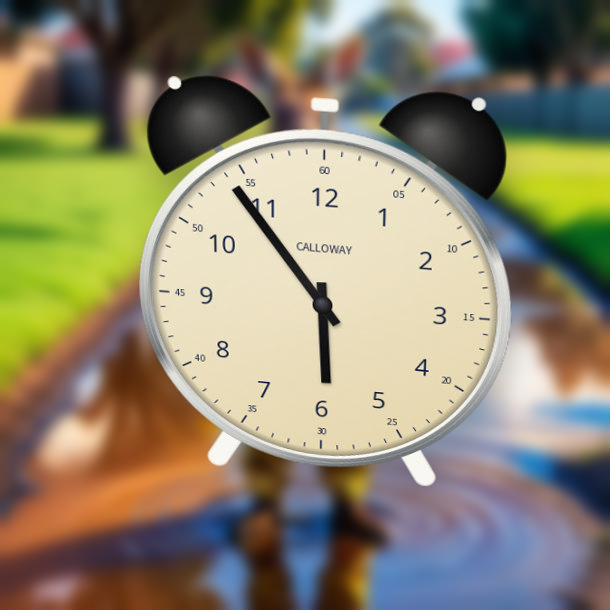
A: 5 h 54 min
